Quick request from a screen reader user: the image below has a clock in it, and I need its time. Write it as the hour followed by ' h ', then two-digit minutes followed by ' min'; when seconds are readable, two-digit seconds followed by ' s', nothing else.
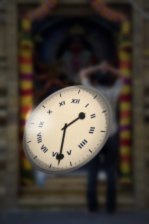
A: 1 h 28 min
